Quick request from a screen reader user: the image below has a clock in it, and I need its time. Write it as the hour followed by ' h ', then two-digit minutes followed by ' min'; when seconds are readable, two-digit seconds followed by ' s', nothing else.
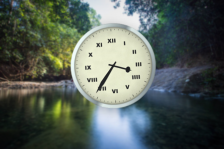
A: 3 h 36 min
